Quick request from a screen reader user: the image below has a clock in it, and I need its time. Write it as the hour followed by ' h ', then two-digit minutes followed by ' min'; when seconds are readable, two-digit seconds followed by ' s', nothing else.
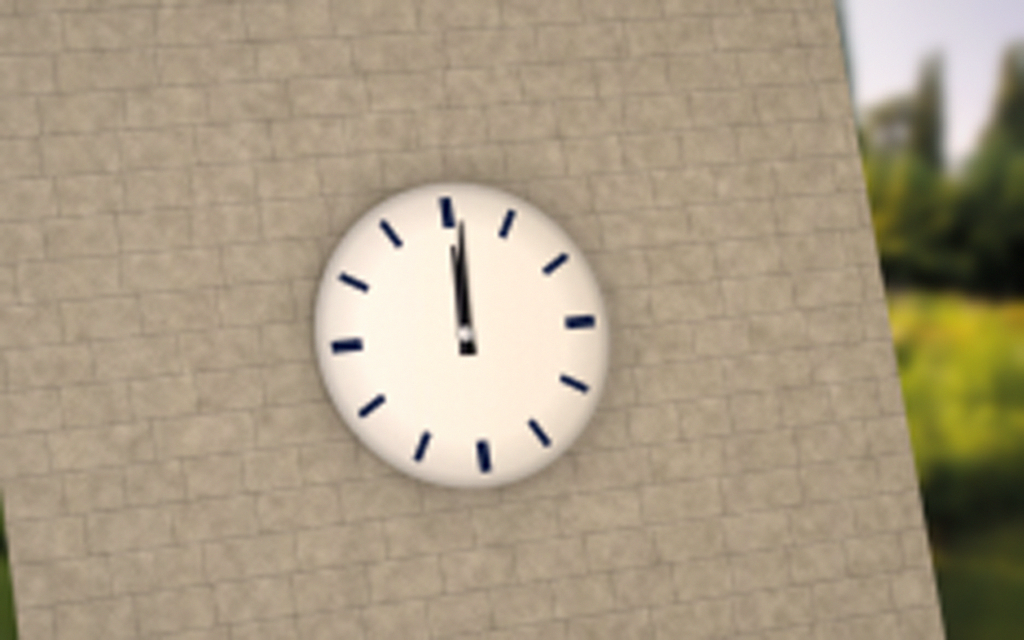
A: 12 h 01 min
